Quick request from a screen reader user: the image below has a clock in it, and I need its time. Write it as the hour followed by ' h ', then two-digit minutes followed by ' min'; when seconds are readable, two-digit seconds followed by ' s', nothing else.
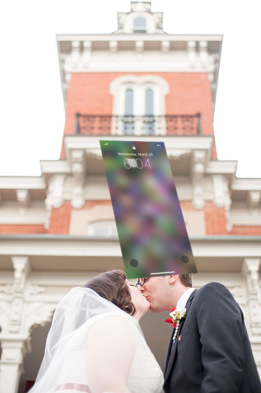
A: 6 h 04 min
